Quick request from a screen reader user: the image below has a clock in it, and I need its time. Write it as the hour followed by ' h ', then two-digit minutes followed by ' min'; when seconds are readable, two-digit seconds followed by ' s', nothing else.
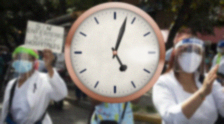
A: 5 h 03 min
